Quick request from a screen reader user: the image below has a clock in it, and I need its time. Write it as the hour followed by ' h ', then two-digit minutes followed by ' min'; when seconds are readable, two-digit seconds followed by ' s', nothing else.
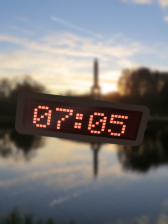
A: 7 h 05 min
